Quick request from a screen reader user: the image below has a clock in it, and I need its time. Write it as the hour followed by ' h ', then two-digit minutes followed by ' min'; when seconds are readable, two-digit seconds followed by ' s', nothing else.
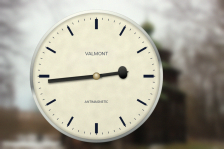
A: 2 h 44 min
